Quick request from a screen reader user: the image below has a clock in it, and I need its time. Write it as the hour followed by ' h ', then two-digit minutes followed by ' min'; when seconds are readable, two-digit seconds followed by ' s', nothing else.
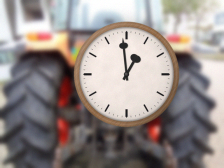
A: 12 h 59 min
